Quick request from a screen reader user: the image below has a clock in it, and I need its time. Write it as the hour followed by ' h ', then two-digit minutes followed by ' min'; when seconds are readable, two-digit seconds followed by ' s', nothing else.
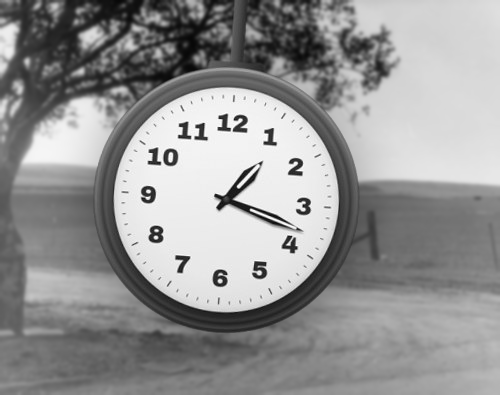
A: 1 h 18 min
